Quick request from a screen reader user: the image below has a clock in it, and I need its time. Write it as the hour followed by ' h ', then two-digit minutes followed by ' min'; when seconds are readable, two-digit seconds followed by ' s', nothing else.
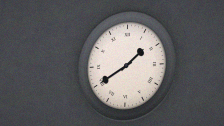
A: 1 h 40 min
